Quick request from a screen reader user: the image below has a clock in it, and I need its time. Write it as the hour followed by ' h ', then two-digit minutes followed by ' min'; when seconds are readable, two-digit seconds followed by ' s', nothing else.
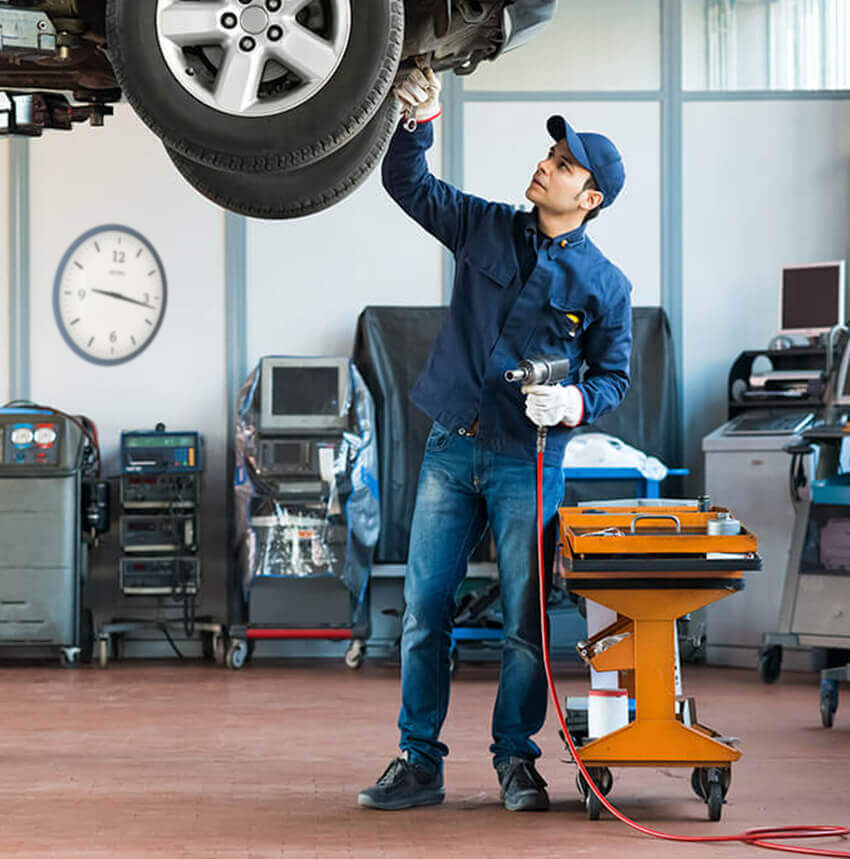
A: 9 h 17 min
